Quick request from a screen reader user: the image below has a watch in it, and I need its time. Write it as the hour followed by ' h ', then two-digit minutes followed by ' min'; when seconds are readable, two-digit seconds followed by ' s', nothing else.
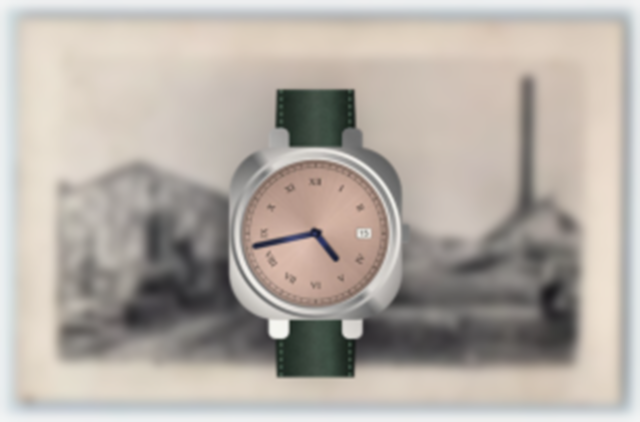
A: 4 h 43 min
